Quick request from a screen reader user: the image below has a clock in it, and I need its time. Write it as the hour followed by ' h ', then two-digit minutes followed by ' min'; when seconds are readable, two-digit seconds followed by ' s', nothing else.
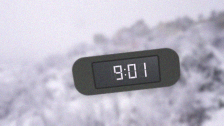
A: 9 h 01 min
